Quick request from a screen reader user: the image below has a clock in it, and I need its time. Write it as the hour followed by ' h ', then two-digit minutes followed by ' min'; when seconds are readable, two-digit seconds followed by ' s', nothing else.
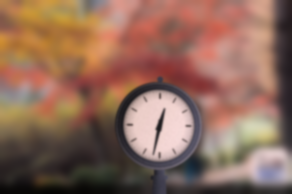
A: 12 h 32 min
